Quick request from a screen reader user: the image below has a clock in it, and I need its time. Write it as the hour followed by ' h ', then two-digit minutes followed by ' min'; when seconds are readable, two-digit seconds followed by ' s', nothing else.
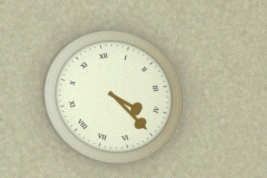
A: 4 h 25 min
